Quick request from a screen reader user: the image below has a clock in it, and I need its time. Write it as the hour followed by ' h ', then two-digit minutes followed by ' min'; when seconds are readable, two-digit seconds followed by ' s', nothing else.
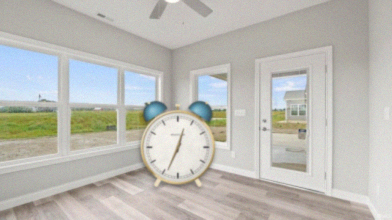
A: 12 h 34 min
